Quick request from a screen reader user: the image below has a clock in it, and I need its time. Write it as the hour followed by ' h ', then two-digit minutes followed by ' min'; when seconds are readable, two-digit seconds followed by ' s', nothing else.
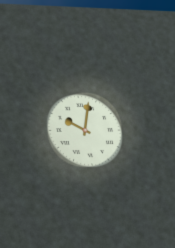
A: 10 h 03 min
